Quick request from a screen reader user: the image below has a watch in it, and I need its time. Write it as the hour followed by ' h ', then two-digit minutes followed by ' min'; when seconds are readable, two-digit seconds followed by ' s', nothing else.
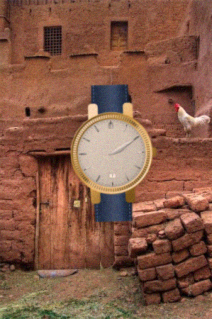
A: 2 h 10 min
